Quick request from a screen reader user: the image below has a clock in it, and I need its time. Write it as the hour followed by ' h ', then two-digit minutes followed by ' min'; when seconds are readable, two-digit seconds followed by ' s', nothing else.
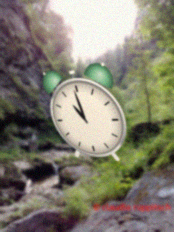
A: 10 h 59 min
